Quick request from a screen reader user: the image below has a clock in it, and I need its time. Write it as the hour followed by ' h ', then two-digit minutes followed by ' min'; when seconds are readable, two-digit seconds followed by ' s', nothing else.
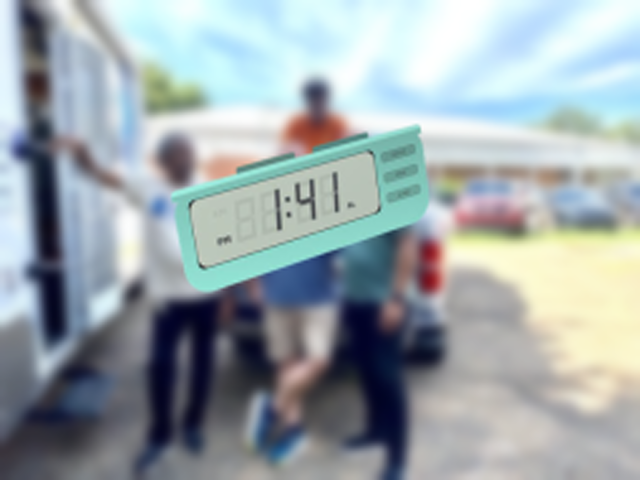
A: 1 h 41 min
